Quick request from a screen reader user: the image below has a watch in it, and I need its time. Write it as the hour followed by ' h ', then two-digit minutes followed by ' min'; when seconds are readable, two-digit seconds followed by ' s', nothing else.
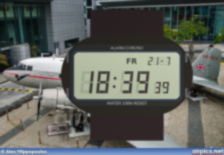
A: 18 h 39 min 39 s
